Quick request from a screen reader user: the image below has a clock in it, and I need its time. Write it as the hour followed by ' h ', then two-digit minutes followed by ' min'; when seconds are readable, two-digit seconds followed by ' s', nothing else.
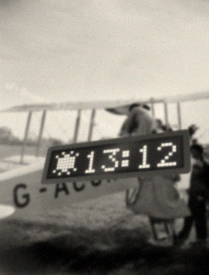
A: 13 h 12 min
